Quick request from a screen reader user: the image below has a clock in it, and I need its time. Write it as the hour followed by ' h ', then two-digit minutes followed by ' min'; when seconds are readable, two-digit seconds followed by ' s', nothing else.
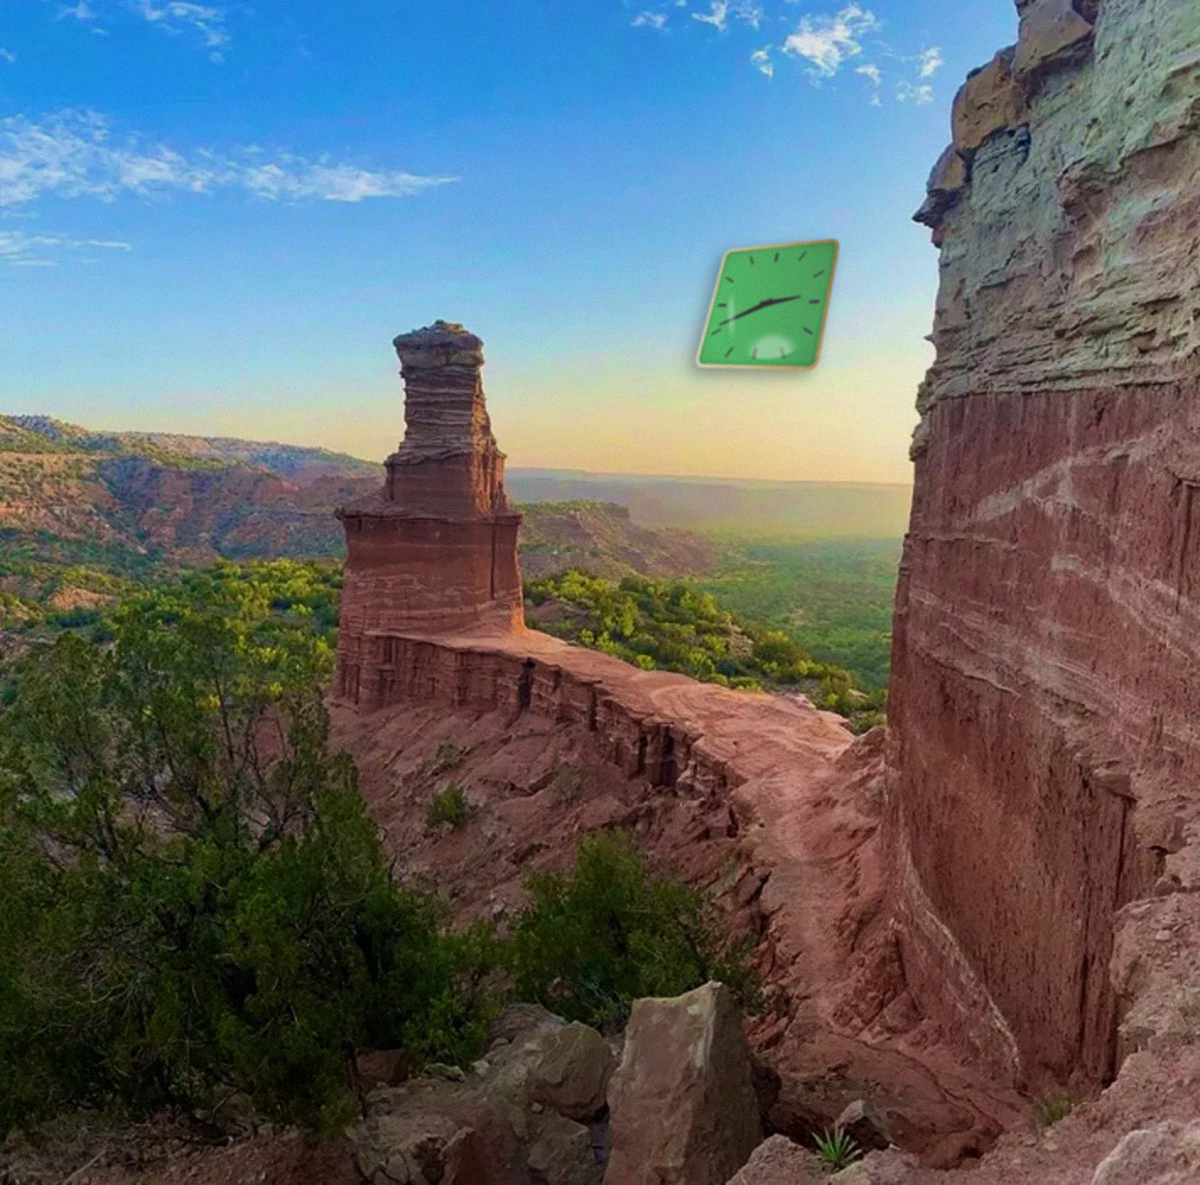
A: 2 h 41 min
